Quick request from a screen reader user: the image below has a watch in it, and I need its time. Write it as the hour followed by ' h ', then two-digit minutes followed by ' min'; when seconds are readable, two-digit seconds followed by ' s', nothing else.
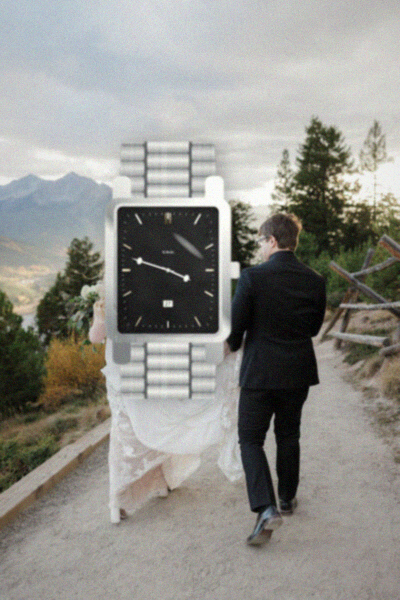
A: 3 h 48 min
